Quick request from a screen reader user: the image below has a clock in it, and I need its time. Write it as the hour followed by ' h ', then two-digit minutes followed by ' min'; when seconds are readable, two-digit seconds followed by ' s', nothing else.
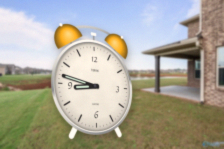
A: 8 h 47 min
